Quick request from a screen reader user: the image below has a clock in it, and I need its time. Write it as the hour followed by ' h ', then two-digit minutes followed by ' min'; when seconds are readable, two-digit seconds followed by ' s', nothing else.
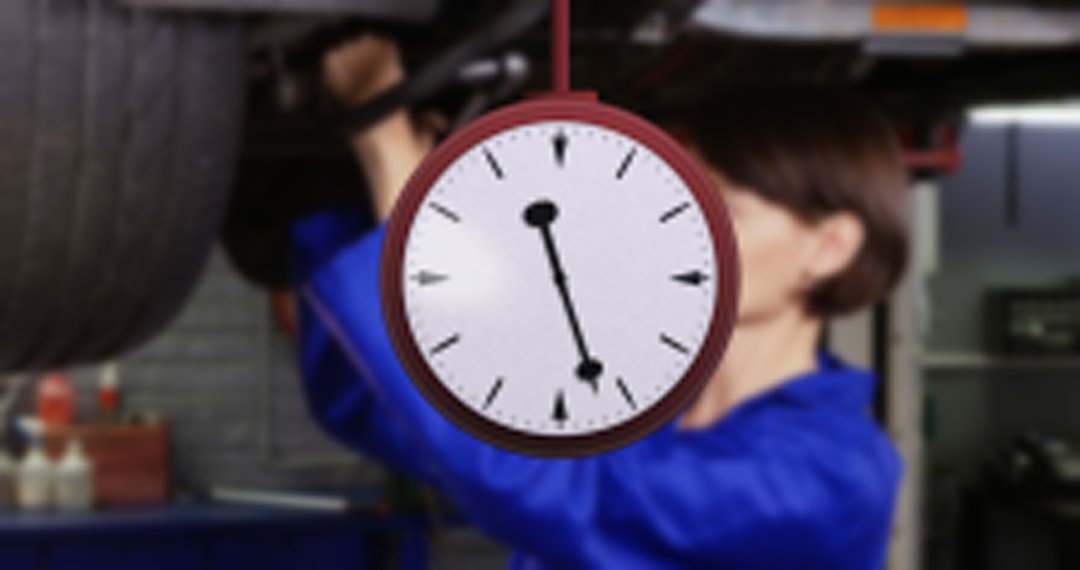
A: 11 h 27 min
